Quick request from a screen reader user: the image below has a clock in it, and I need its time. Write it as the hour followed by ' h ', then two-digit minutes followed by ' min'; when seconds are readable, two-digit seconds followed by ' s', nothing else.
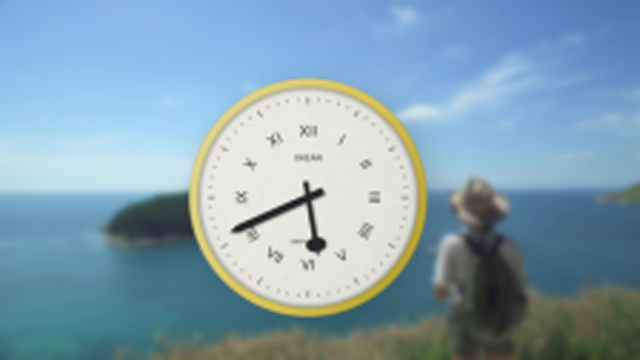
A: 5 h 41 min
